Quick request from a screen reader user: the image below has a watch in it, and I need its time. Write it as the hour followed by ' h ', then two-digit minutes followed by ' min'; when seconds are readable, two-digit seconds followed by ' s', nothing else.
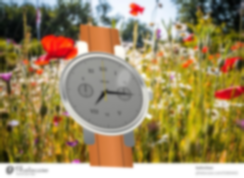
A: 7 h 15 min
